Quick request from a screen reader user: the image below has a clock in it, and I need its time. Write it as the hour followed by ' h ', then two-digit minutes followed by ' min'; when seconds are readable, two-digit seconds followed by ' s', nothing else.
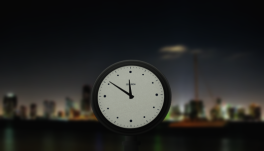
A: 11 h 51 min
